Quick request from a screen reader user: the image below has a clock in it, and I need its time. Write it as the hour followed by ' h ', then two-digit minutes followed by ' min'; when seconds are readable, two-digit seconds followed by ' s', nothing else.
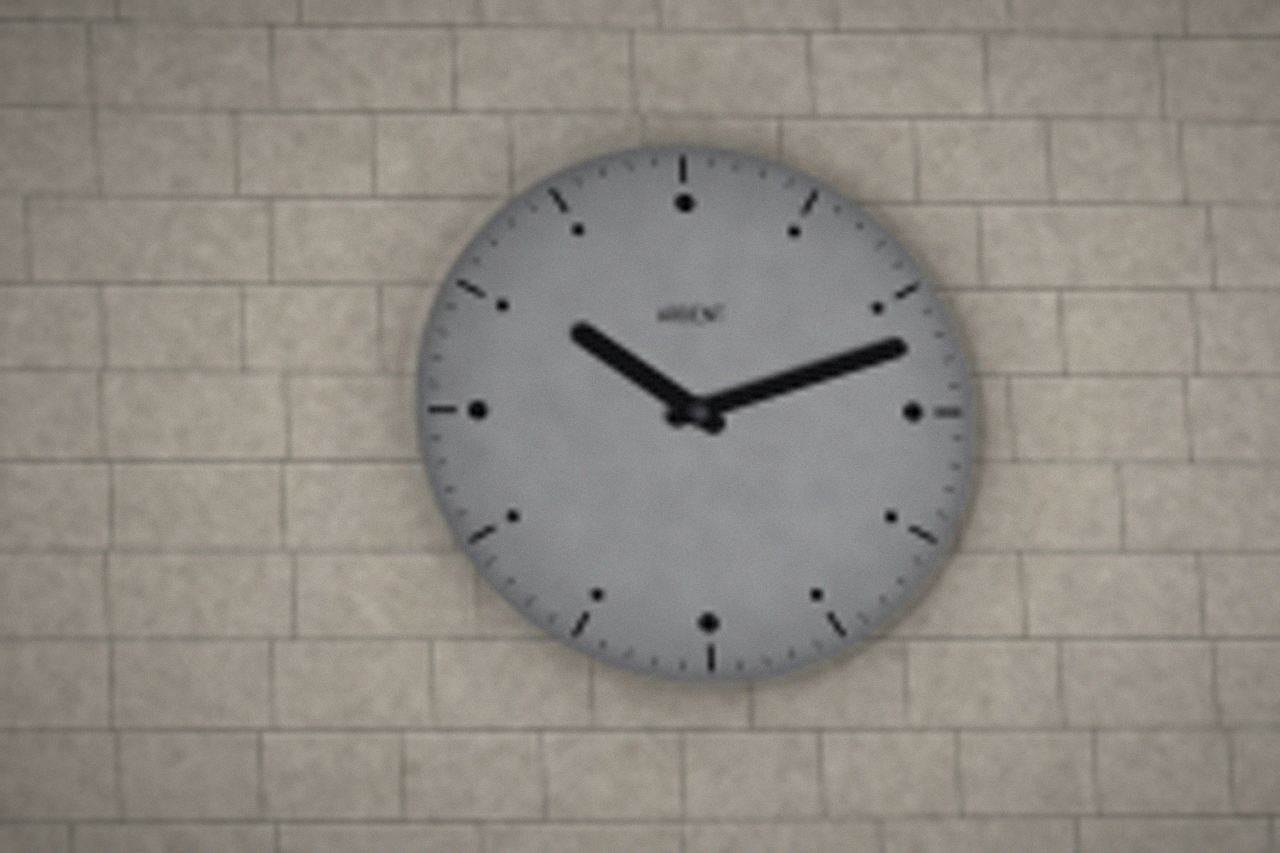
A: 10 h 12 min
